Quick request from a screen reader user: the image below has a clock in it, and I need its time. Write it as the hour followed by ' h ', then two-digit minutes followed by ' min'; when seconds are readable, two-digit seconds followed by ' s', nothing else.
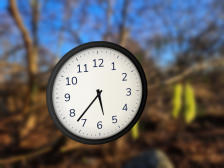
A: 5 h 37 min
